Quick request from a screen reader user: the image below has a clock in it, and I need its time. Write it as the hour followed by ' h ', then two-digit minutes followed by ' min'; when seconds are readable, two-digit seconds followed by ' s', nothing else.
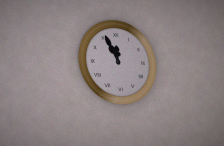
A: 11 h 56 min
